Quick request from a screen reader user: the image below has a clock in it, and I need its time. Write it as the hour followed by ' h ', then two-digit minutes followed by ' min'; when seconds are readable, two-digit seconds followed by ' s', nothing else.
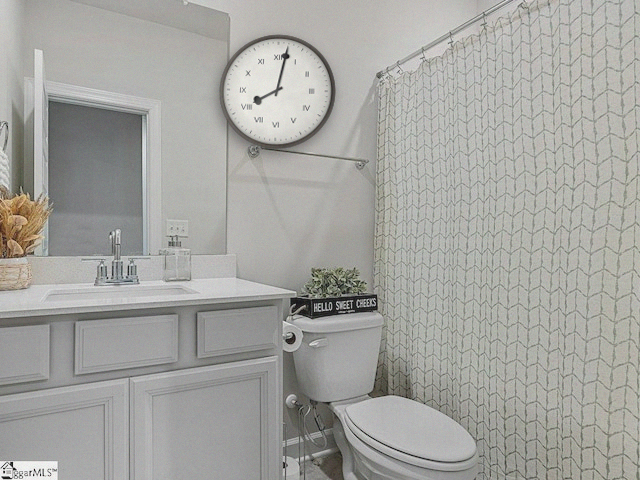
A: 8 h 02 min
